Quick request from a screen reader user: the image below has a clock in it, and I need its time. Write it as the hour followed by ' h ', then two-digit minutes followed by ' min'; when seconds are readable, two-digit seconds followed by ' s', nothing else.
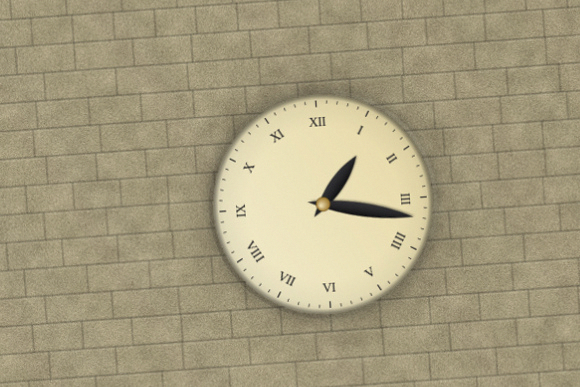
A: 1 h 17 min
